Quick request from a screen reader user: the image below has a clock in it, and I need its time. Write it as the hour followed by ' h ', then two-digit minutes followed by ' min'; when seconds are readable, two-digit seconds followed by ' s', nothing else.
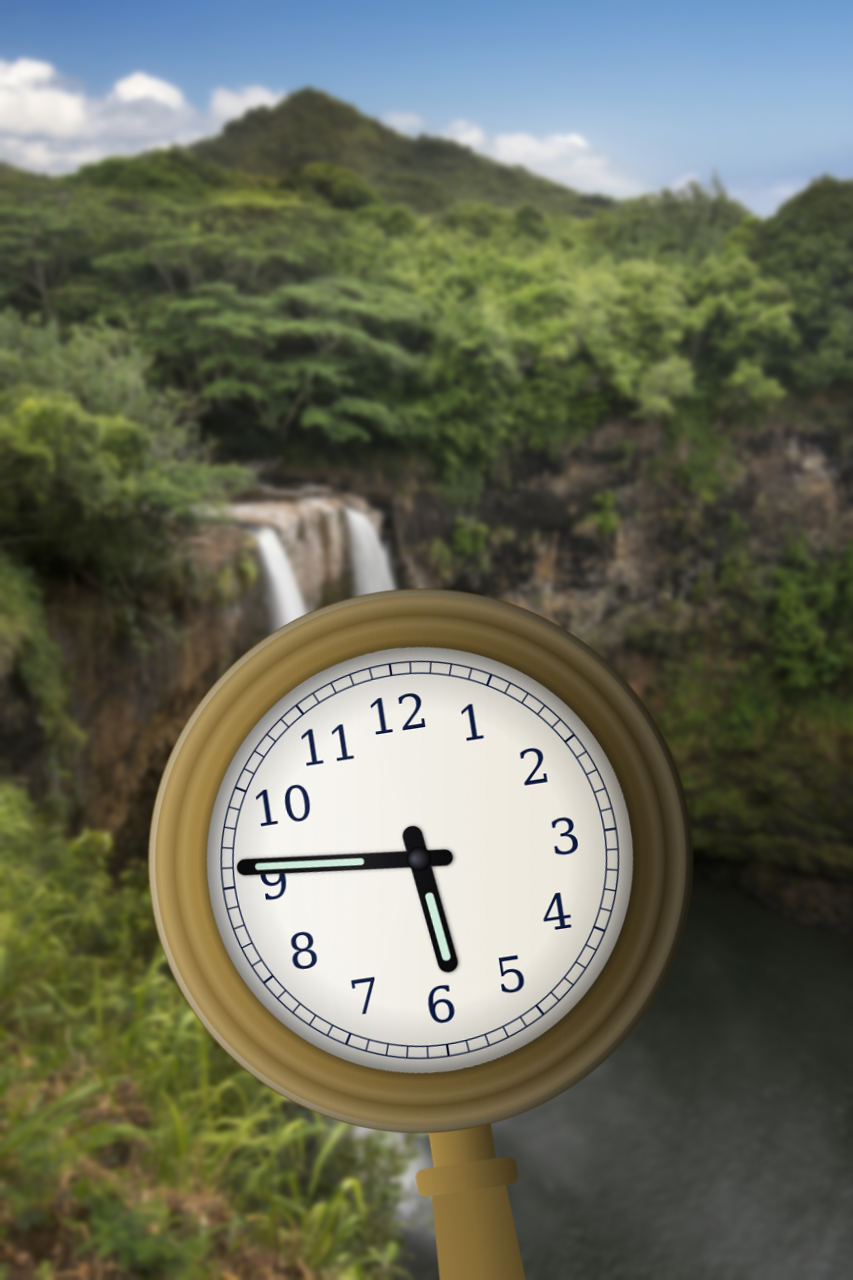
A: 5 h 46 min
